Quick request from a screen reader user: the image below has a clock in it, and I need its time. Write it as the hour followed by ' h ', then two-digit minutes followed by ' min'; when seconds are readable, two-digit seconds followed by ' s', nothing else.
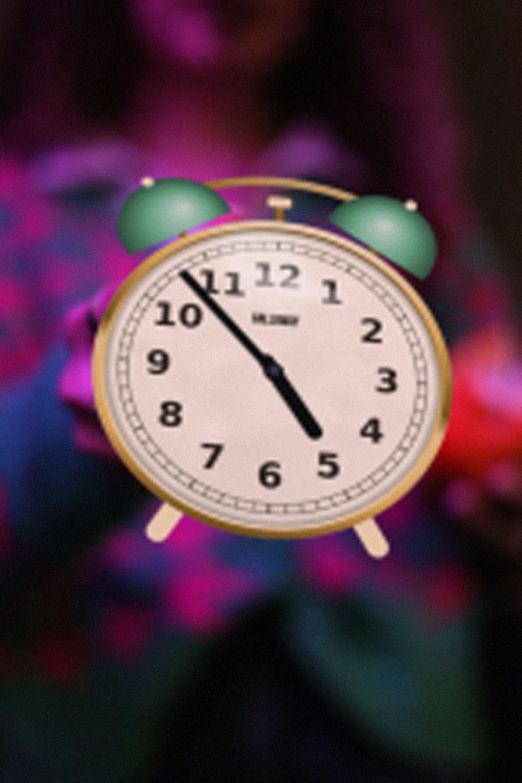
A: 4 h 53 min
